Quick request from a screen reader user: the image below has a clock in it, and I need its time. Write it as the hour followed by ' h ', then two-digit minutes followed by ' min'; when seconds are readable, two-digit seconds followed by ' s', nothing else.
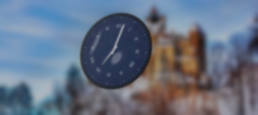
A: 7 h 02 min
